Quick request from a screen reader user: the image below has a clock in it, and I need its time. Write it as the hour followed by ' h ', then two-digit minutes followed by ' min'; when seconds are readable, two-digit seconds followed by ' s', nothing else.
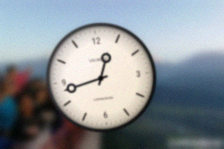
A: 12 h 43 min
